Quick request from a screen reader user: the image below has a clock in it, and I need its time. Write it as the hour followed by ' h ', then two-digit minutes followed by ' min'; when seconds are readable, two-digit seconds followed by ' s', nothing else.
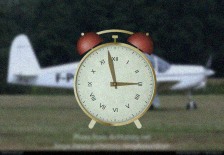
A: 2 h 58 min
